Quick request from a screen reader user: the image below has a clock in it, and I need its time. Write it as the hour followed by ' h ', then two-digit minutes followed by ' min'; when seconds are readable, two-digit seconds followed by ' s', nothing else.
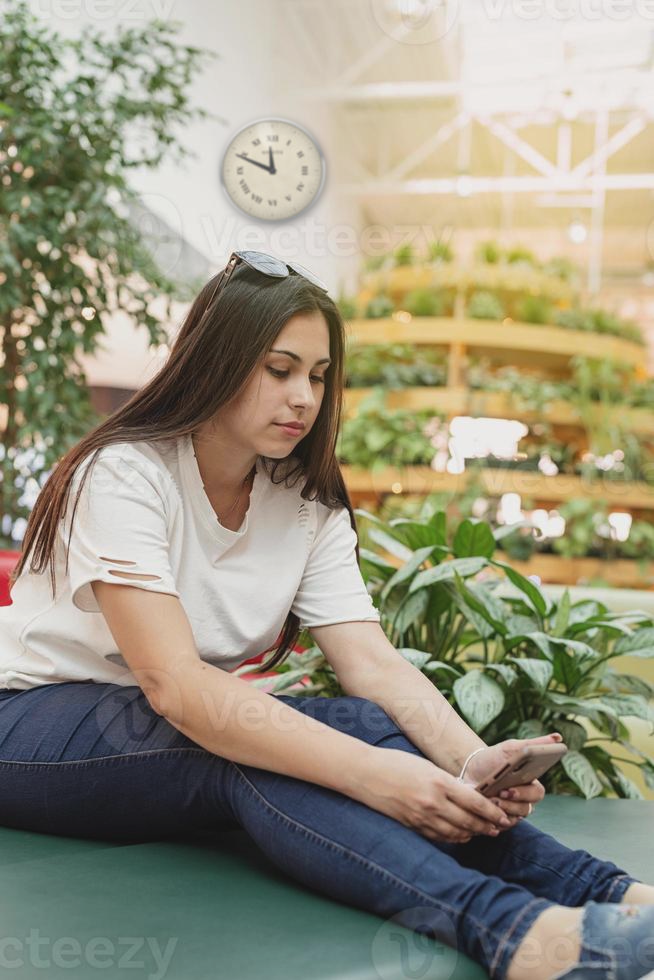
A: 11 h 49 min
